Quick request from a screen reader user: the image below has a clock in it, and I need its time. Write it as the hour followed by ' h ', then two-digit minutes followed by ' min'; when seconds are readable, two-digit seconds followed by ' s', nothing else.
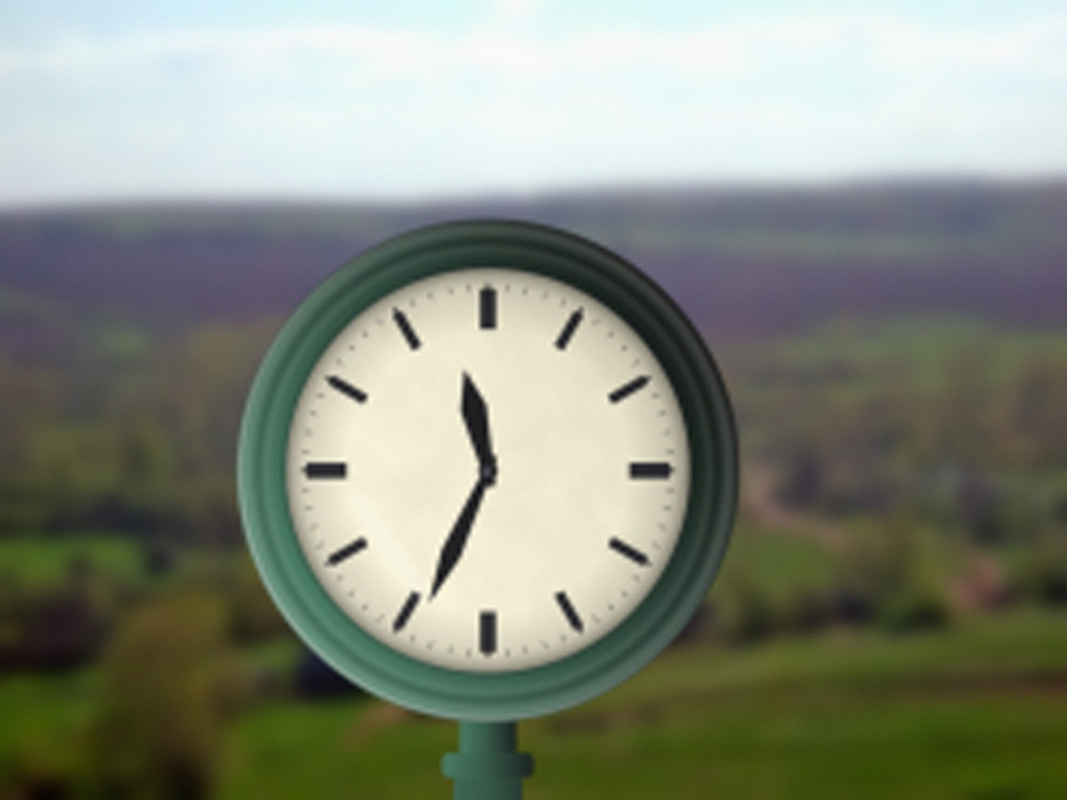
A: 11 h 34 min
